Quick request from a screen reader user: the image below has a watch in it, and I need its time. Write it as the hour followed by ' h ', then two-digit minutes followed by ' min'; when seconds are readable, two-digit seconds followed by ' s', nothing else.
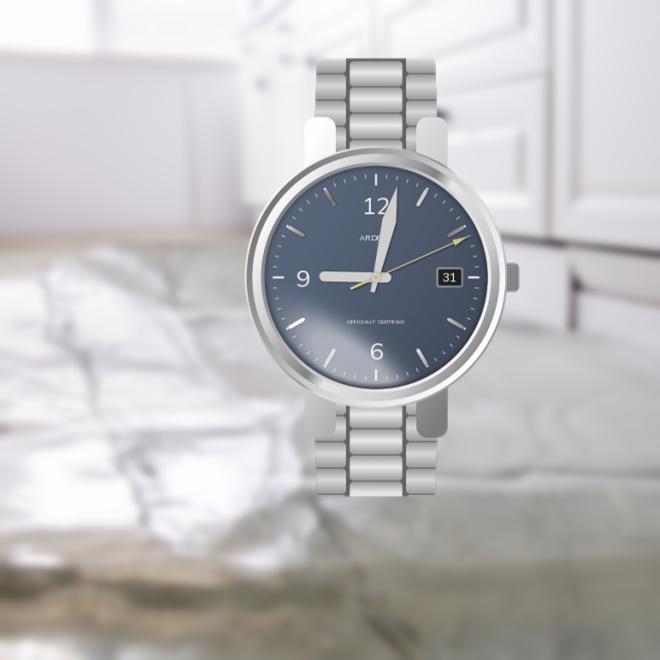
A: 9 h 02 min 11 s
